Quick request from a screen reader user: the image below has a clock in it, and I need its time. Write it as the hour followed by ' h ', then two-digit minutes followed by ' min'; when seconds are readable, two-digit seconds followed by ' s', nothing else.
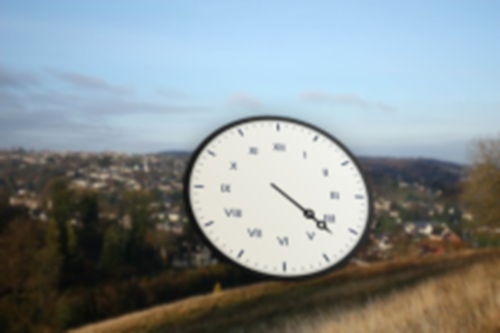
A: 4 h 22 min
